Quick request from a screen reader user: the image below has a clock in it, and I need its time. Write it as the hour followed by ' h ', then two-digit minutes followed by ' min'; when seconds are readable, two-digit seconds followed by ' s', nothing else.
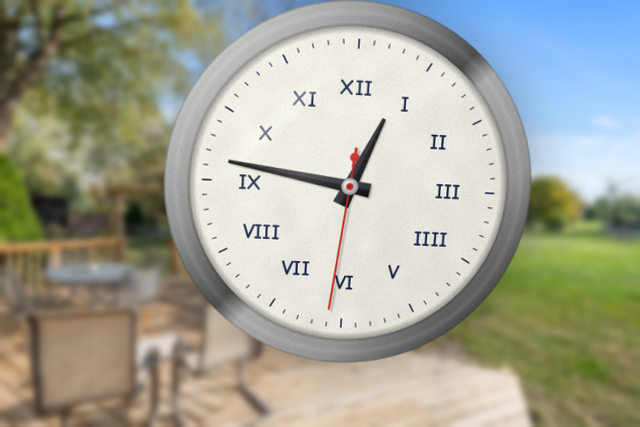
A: 12 h 46 min 31 s
